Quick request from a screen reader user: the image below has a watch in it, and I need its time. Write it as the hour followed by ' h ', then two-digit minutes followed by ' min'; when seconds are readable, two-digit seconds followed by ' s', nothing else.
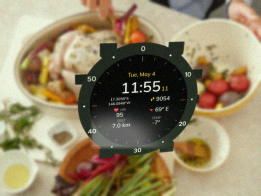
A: 11 h 55 min
